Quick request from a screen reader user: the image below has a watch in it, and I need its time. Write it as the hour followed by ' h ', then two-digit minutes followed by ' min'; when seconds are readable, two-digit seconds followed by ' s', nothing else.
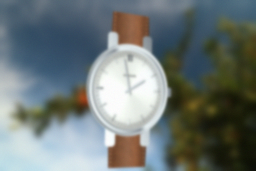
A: 1 h 58 min
